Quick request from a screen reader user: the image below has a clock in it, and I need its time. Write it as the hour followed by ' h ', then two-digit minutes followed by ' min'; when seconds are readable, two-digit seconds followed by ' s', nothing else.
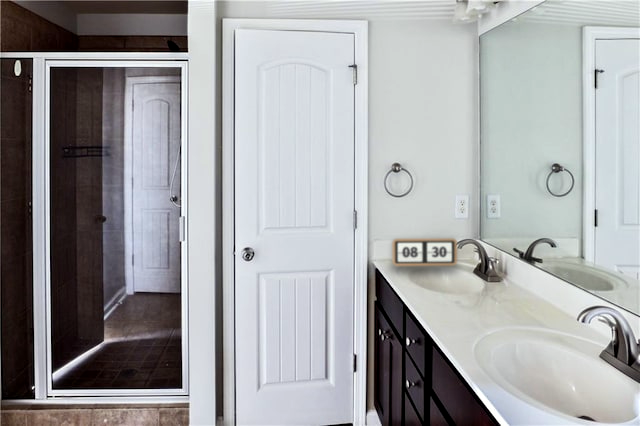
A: 8 h 30 min
